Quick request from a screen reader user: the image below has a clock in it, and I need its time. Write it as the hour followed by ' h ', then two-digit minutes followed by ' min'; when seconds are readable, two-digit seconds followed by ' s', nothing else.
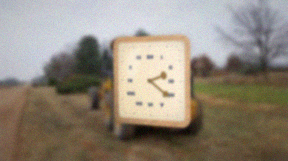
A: 2 h 21 min
